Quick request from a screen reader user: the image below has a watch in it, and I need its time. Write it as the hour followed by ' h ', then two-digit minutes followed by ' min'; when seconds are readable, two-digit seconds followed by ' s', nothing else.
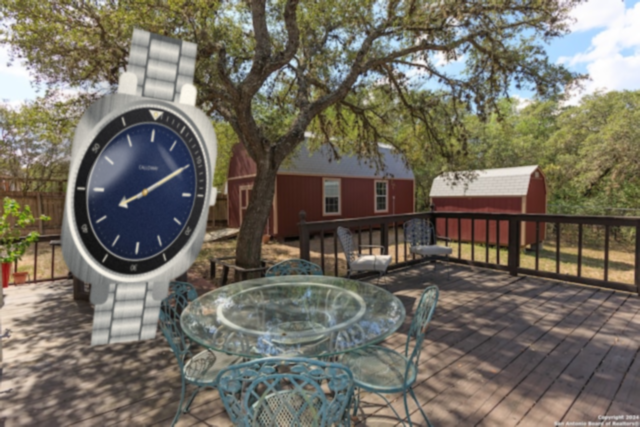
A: 8 h 10 min
